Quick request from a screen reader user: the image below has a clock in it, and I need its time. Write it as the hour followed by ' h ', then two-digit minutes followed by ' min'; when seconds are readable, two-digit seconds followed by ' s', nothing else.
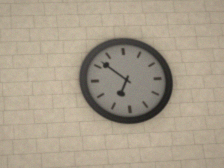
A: 6 h 52 min
